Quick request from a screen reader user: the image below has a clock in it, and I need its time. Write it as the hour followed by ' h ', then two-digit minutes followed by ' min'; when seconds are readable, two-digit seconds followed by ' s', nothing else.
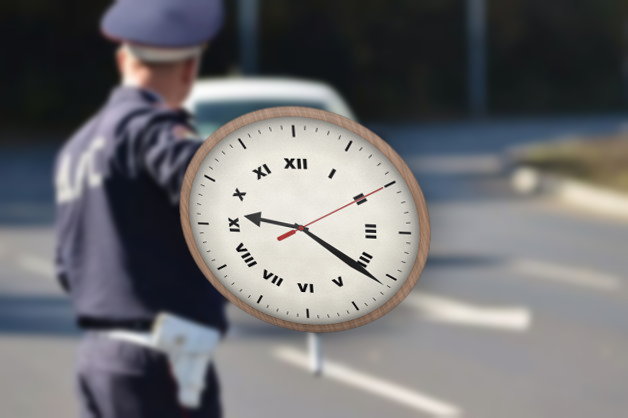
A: 9 h 21 min 10 s
